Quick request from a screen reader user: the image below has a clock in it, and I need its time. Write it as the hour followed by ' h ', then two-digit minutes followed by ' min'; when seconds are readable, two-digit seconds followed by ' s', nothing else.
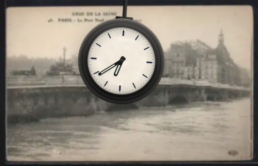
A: 6 h 39 min
